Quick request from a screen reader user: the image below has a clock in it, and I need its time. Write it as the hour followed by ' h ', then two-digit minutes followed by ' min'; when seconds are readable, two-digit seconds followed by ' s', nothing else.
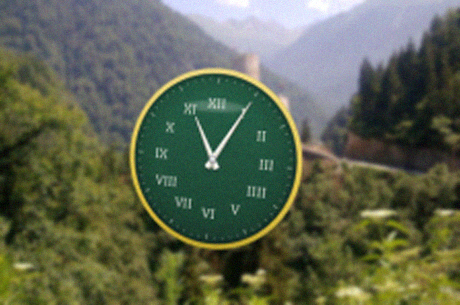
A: 11 h 05 min
